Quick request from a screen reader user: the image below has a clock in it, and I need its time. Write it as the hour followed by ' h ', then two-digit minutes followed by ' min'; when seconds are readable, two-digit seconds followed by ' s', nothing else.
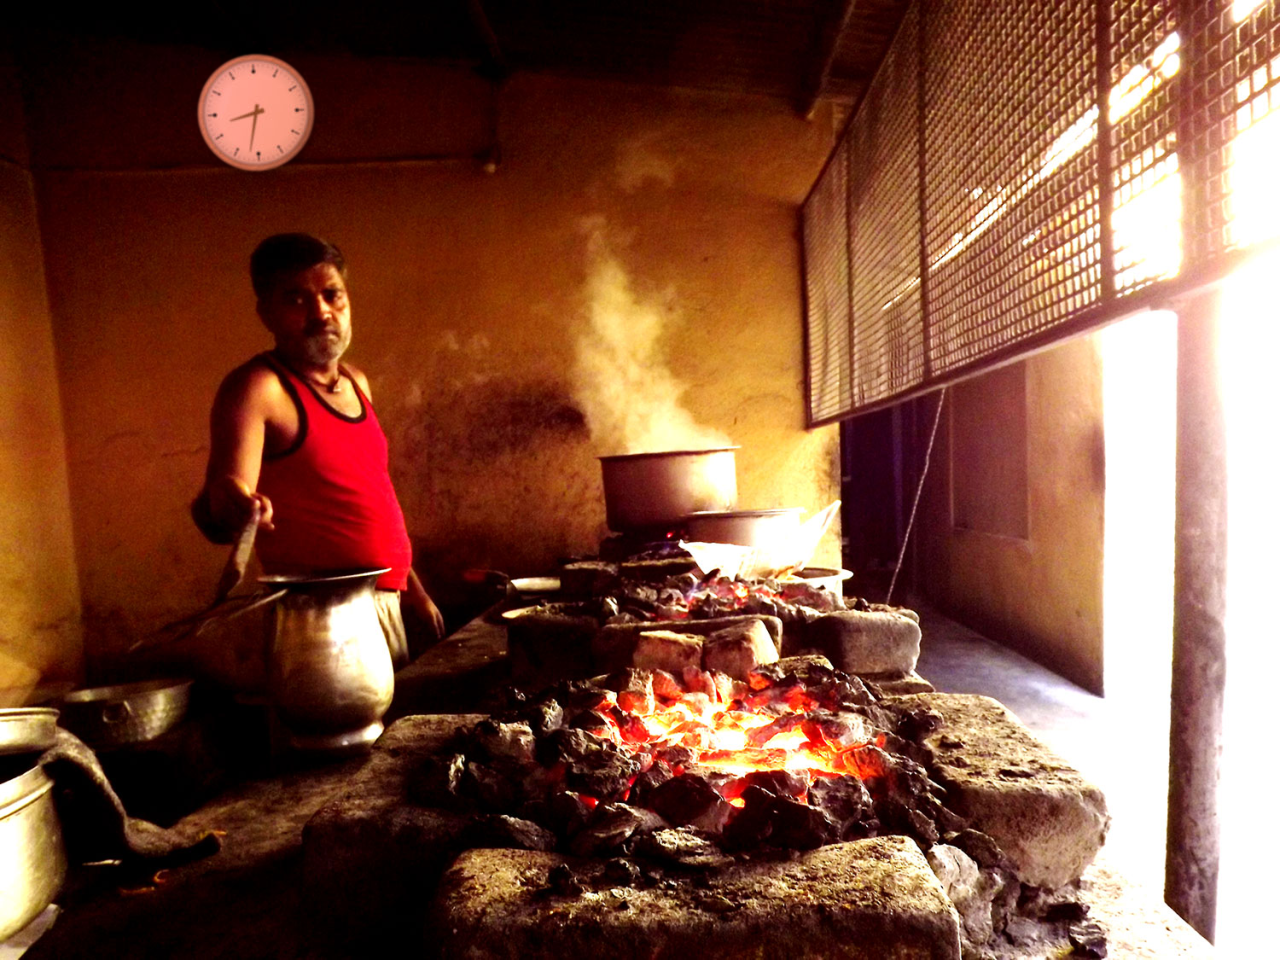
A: 8 h 32 min
